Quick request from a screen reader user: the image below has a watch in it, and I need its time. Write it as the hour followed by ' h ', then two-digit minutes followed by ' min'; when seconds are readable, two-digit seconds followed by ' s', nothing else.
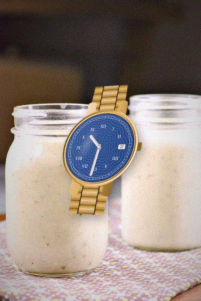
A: 10 h 31 min
